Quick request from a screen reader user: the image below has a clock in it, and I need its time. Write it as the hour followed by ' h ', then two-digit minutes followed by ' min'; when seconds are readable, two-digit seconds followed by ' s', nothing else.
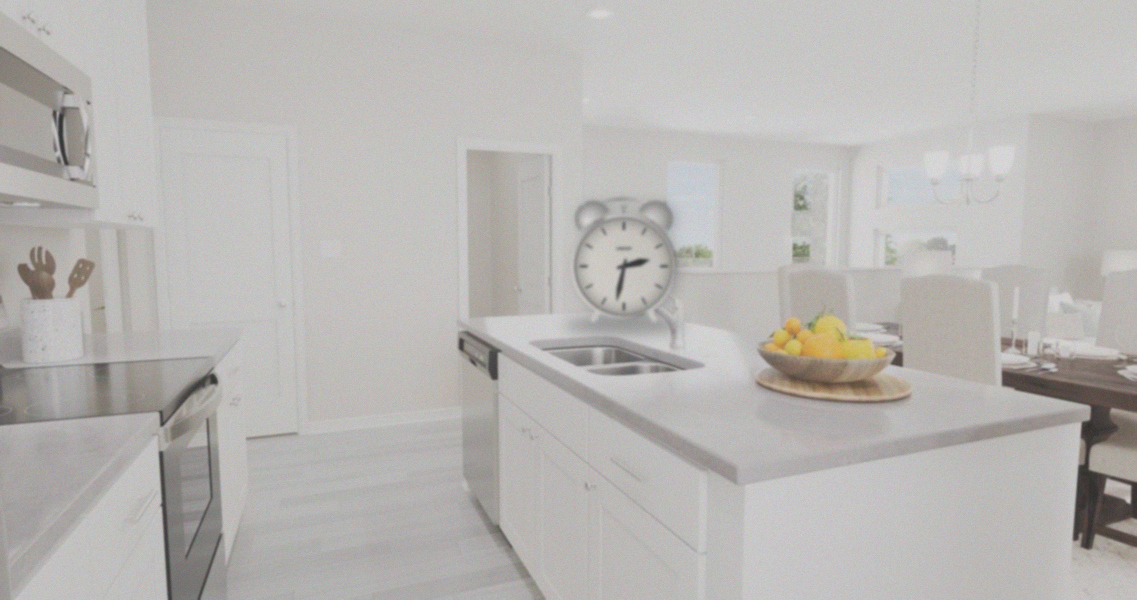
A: 2 h 32 min
